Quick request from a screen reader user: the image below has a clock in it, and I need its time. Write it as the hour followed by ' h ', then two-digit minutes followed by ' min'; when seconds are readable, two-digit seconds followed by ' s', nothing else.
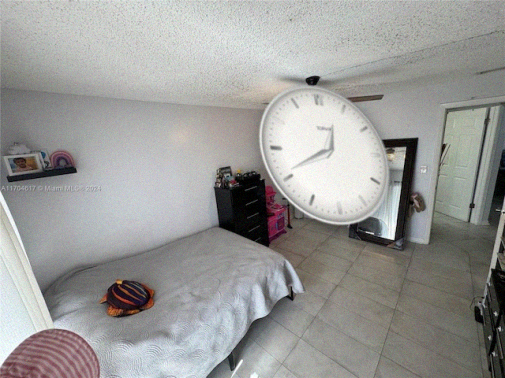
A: 12 h 41 min
